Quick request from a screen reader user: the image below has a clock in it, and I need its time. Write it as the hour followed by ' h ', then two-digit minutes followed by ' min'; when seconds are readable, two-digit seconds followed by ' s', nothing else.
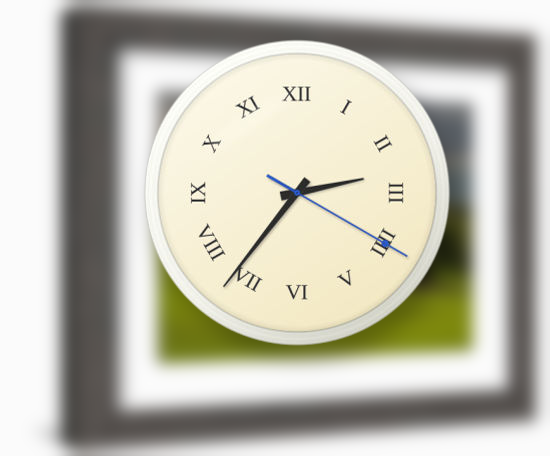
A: 2 h 36 min 20 s
